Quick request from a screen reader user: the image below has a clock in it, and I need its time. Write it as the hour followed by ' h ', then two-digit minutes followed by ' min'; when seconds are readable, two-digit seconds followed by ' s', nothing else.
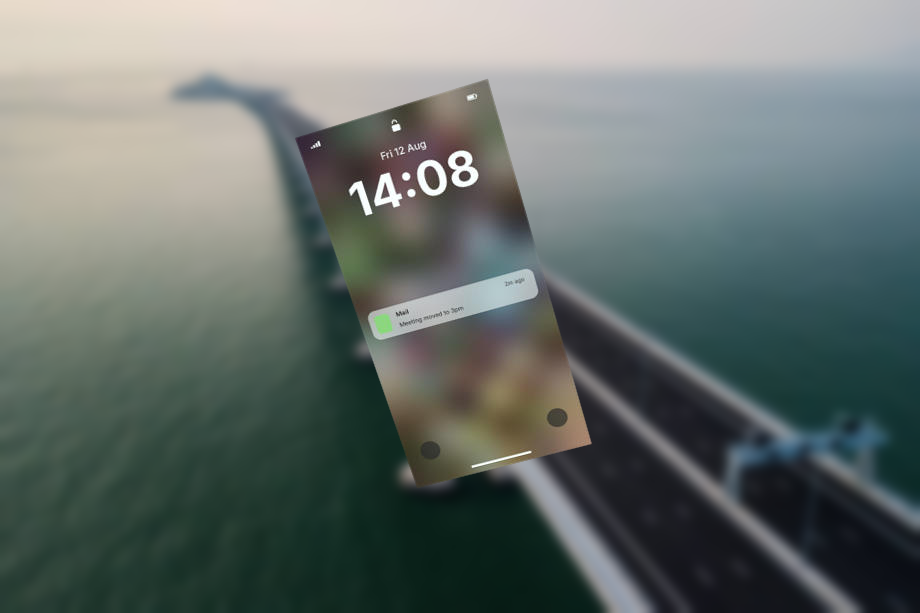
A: 14 h 08 min
